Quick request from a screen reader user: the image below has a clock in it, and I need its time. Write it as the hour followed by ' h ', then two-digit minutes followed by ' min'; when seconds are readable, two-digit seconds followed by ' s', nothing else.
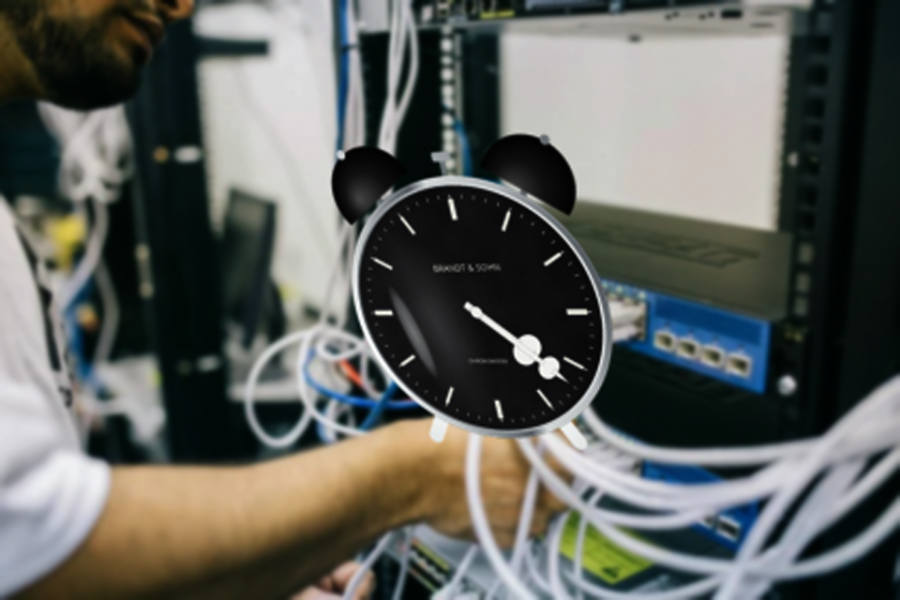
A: 4 h 22 min
